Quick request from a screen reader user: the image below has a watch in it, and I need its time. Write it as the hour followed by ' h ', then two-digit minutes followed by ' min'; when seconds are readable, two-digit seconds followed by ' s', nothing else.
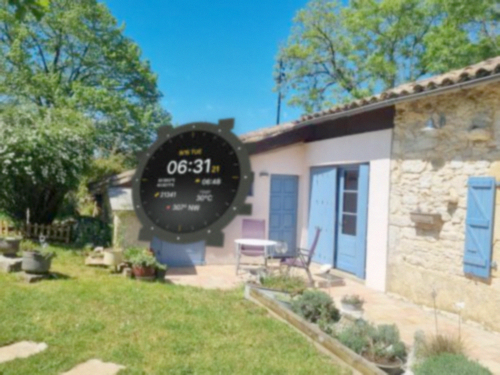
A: 6 h 31 min
